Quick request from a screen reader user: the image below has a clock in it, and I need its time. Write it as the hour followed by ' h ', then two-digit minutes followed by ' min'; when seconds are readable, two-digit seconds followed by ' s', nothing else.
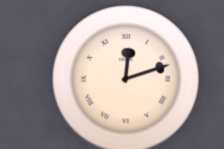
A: 12 h 12 min
